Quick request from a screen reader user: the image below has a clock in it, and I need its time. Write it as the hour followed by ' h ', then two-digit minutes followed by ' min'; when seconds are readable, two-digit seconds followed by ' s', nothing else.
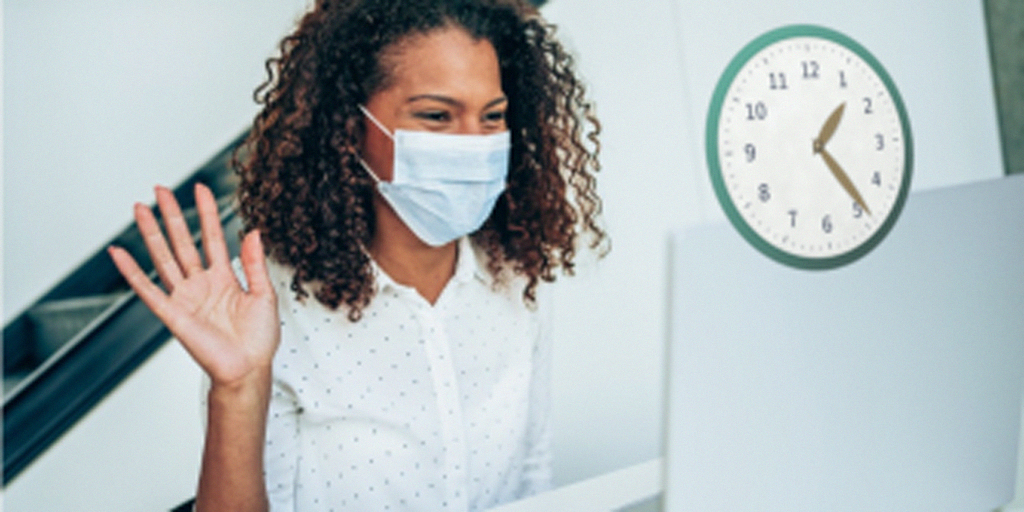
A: 1 h 24 min
